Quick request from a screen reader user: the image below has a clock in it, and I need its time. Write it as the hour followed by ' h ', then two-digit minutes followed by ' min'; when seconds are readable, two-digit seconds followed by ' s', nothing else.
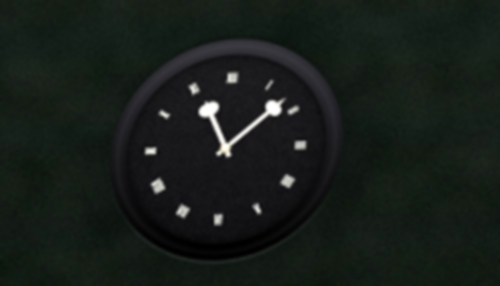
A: 11 h 08 min
